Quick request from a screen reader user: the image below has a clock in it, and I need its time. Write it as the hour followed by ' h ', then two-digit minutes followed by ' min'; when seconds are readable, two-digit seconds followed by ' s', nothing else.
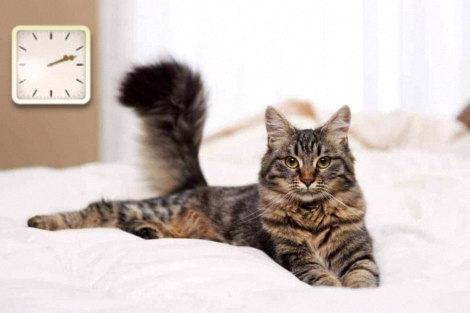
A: 2 h 12 min
